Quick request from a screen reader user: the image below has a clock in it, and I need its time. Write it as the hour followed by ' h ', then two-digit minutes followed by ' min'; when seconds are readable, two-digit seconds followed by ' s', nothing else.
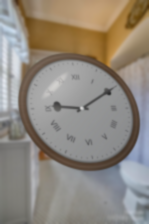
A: 9 h 10 min
